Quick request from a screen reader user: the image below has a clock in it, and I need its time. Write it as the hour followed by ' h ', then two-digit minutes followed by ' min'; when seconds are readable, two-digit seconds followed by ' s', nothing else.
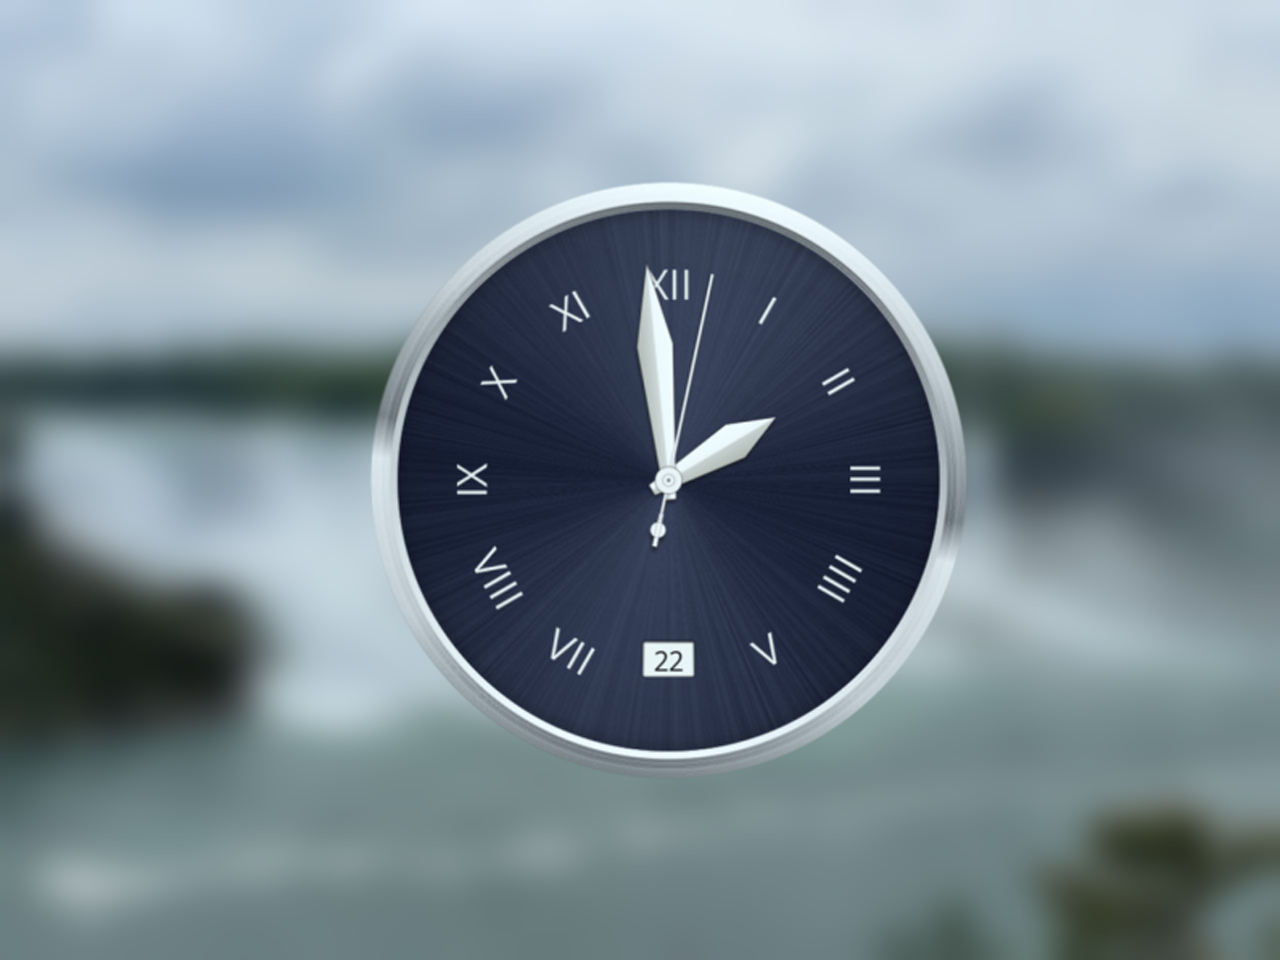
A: 1 h 59 min 02 s
